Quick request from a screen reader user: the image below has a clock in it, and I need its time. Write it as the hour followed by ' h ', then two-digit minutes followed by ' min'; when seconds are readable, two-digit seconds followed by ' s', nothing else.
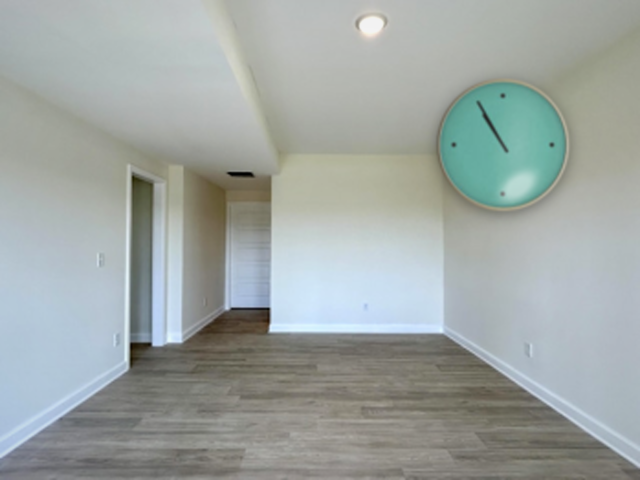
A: 10 h 55 min
